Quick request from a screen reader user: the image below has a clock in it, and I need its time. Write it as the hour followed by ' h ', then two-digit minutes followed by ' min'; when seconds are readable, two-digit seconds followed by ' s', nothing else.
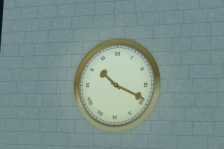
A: 10 h 19 min
